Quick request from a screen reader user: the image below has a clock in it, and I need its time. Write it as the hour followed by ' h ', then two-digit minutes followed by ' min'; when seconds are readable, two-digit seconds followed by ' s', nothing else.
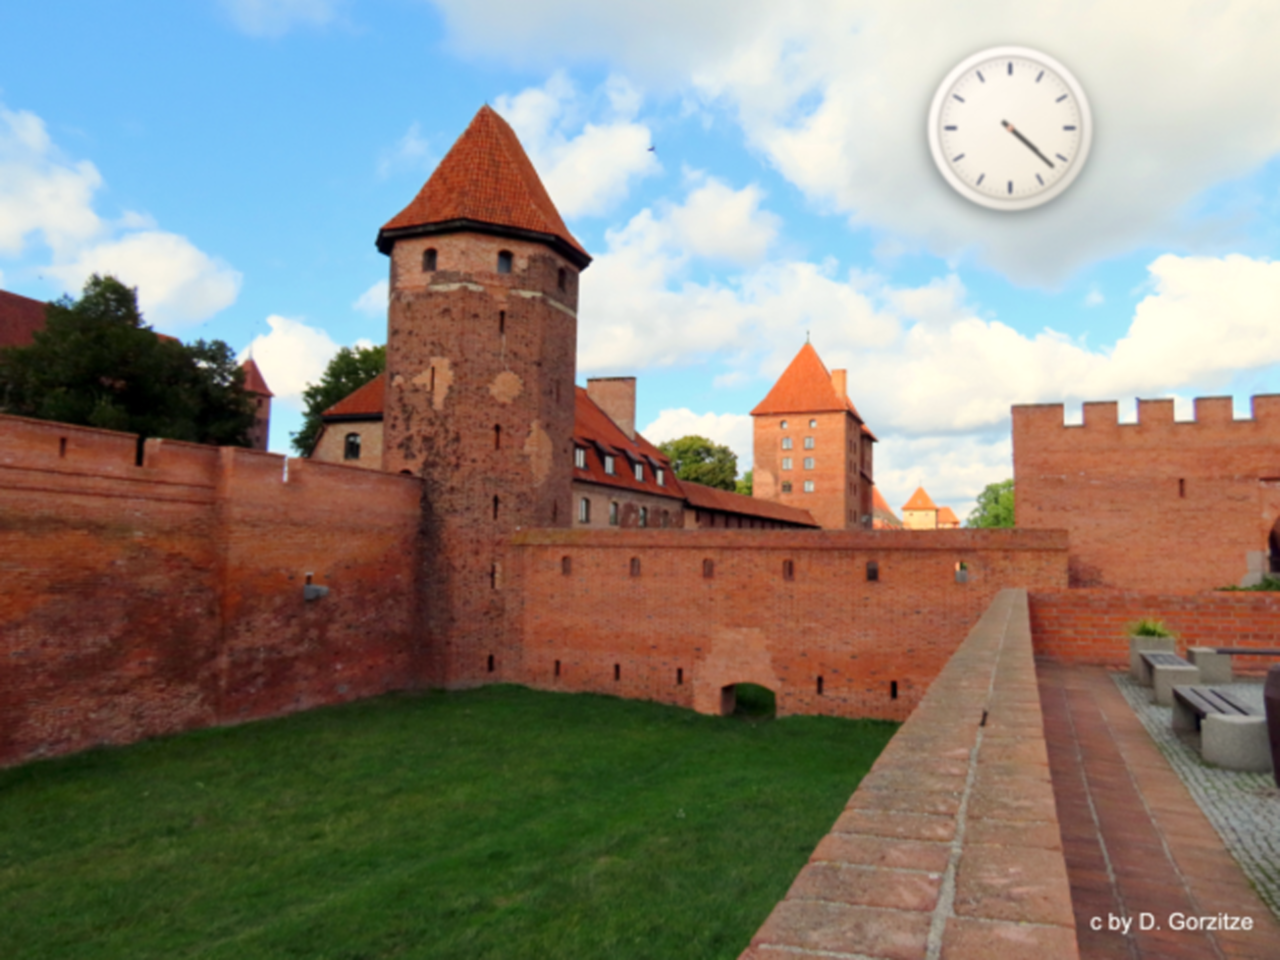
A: 4 h 22 min
